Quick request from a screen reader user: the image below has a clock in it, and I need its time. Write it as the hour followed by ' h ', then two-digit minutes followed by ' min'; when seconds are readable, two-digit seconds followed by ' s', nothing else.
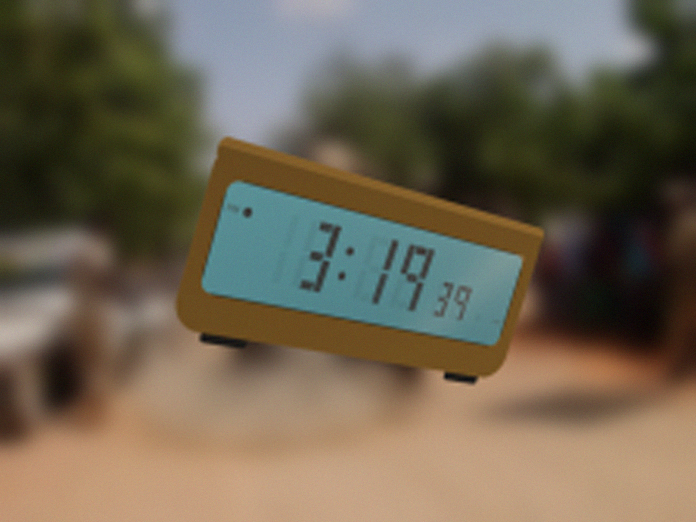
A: 3 h 19 min 39 s
